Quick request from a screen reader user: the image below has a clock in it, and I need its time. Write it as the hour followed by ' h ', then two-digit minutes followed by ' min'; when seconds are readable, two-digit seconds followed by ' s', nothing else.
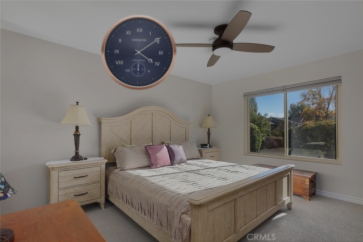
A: 4 h 09 min
